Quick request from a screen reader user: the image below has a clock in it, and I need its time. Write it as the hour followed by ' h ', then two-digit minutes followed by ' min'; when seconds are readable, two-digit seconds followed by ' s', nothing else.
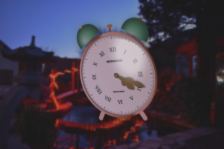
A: 4 h 19 min
